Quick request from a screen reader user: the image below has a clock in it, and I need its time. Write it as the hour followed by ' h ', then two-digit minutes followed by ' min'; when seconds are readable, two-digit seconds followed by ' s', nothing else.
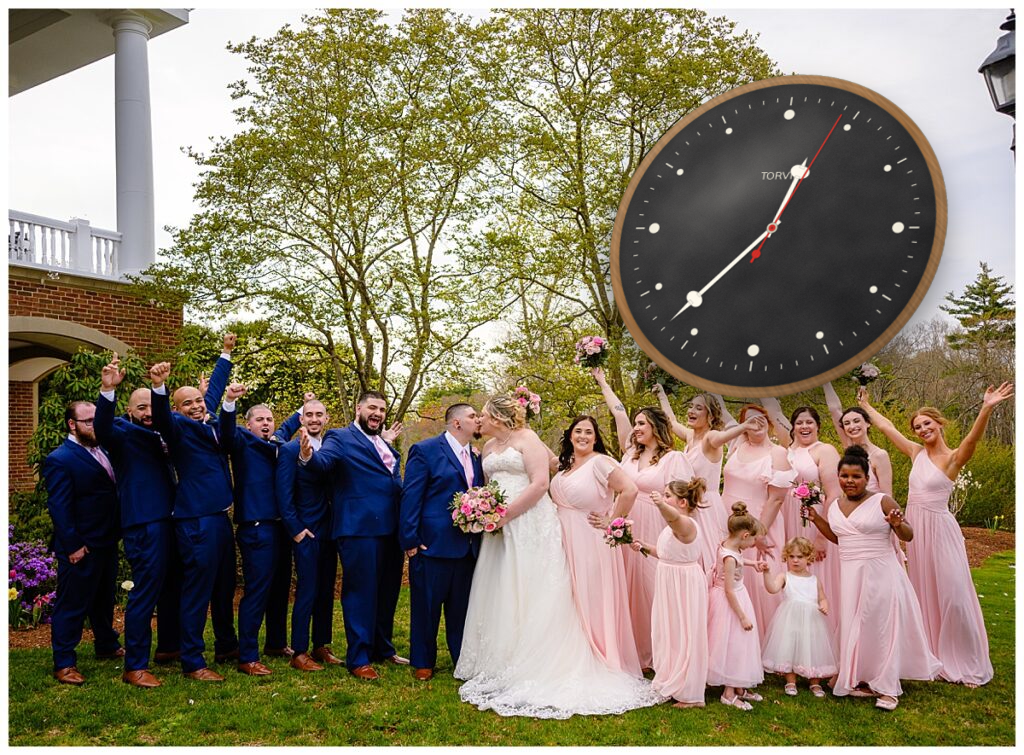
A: 12 h 37 min 04 s
